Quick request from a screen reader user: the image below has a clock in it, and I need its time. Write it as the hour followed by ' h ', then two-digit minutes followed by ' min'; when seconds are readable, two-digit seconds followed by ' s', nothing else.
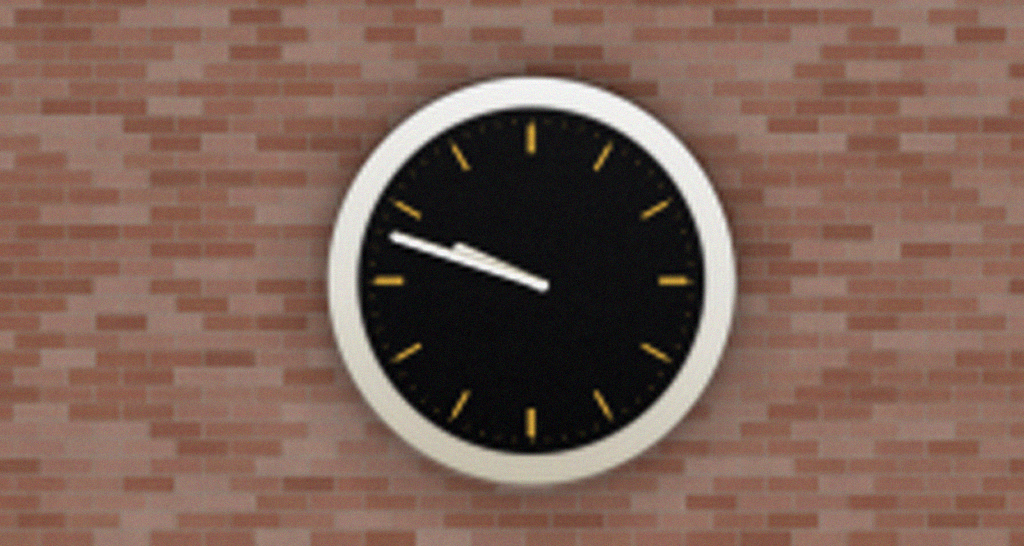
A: 9 h 48 min
